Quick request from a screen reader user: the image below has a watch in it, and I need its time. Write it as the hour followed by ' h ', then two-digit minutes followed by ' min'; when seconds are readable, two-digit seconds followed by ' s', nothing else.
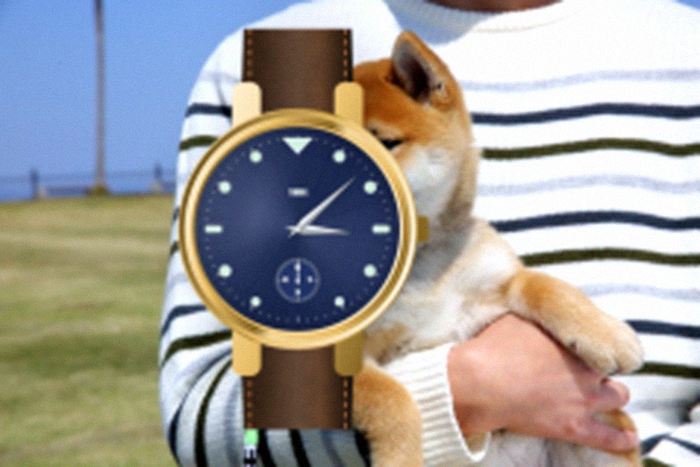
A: 3 h 08 min
